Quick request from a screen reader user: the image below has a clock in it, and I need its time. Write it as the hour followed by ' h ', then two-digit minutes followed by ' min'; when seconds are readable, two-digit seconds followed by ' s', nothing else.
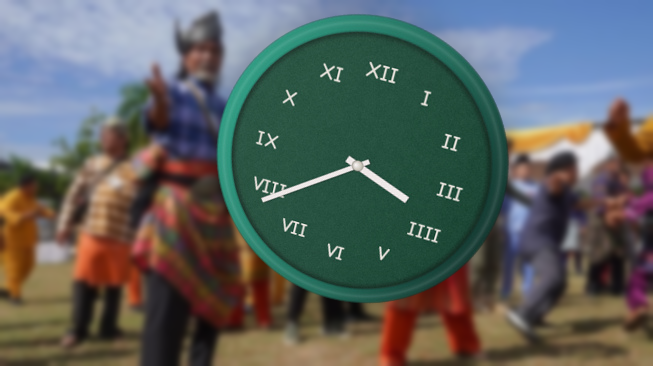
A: 3 h 39 min
